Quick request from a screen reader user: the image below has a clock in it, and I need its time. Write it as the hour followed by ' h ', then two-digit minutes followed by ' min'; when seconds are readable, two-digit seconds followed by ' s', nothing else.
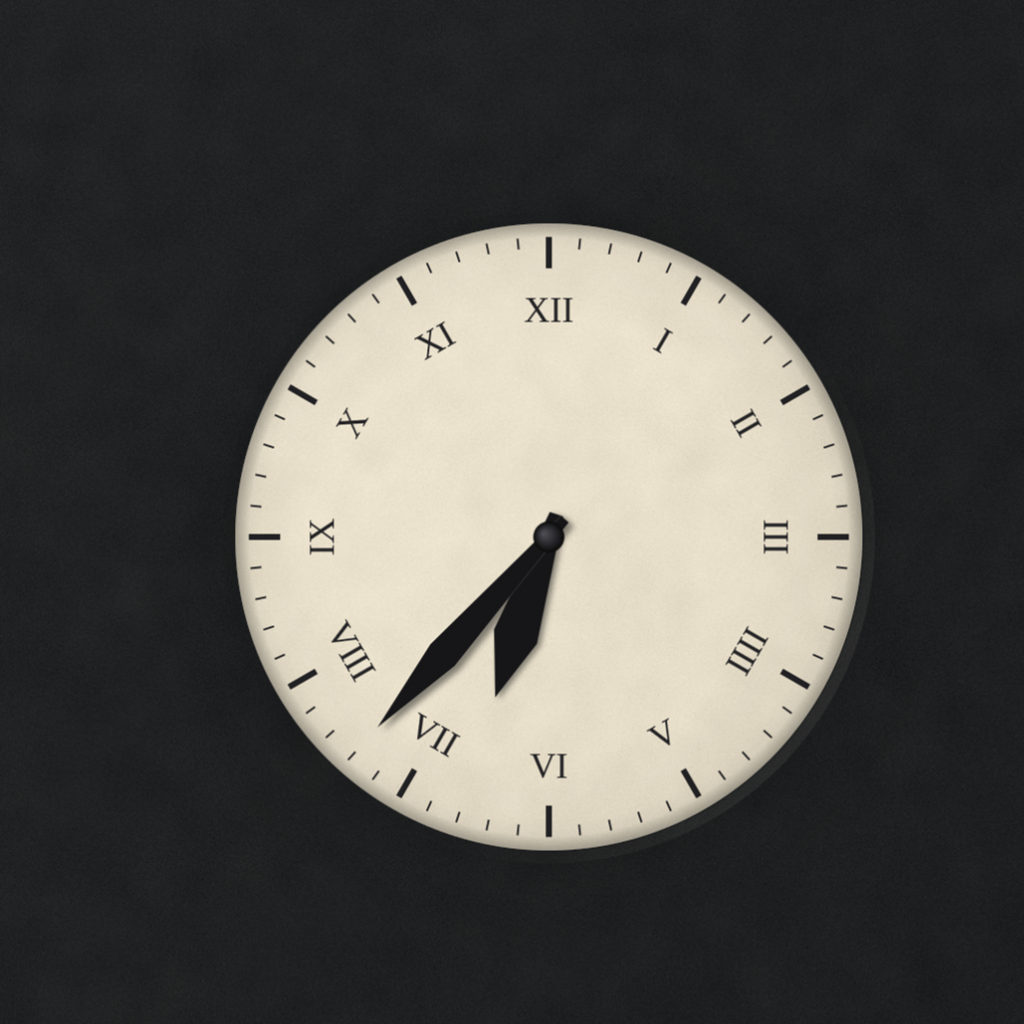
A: 6 h 37 min
